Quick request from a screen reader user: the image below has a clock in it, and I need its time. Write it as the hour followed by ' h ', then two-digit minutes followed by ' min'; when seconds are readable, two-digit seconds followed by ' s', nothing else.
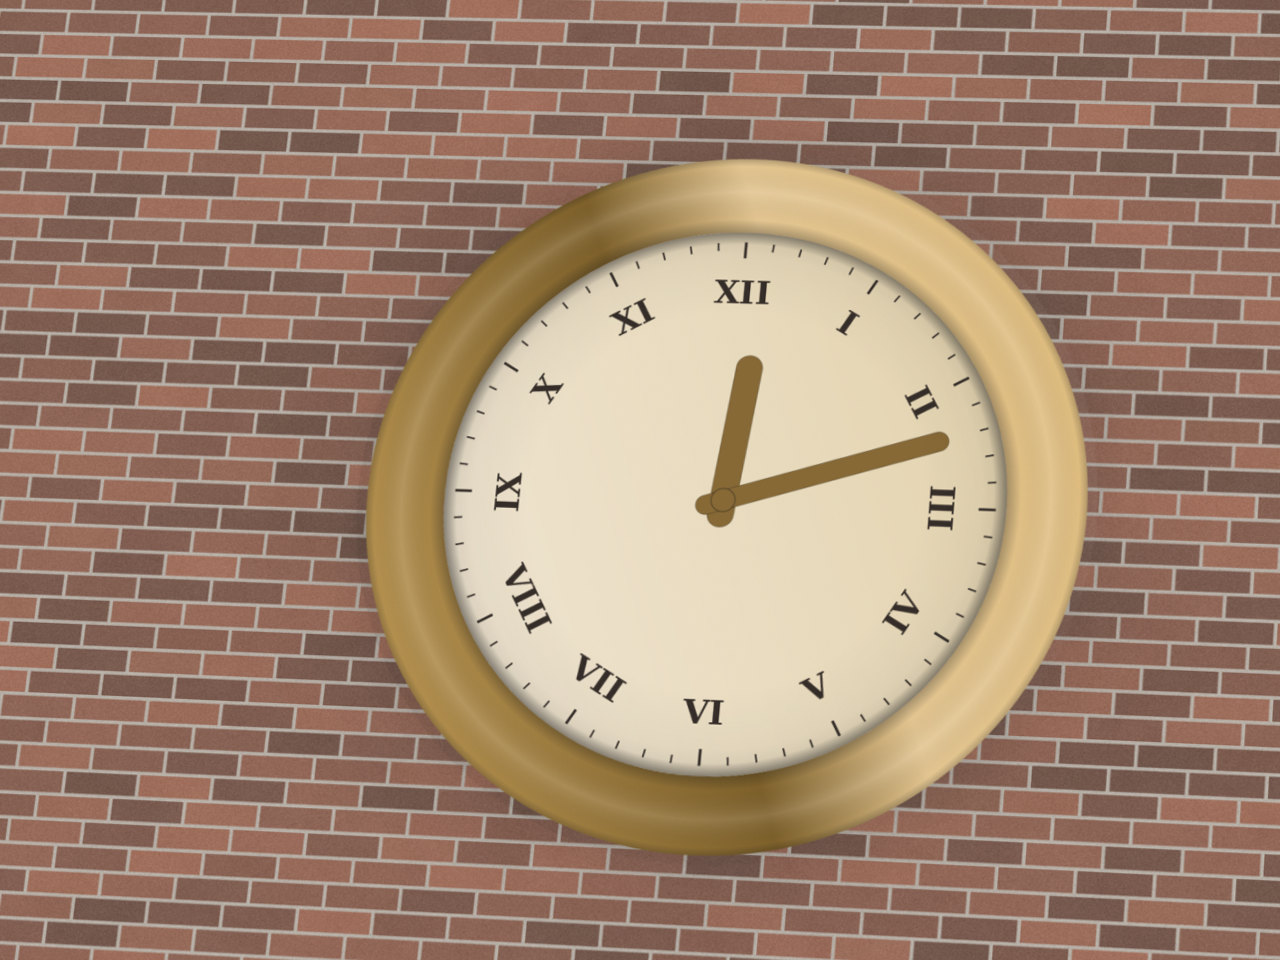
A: 12 h 12 min
